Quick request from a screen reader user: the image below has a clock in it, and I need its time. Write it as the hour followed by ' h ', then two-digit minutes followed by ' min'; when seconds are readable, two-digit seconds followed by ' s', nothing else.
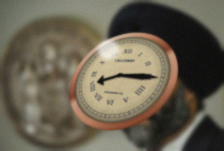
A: 8 h 15 min
